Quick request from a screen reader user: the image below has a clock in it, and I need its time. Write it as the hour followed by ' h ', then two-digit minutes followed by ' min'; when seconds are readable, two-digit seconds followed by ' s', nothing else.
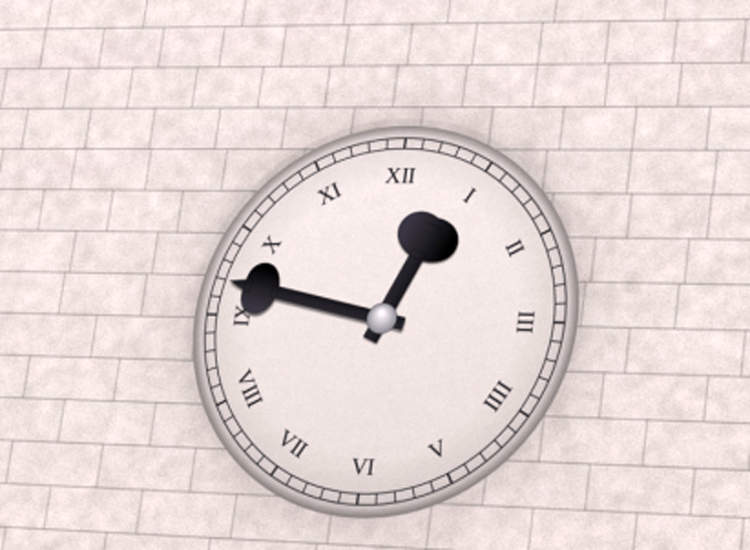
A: 12 h 47 min
